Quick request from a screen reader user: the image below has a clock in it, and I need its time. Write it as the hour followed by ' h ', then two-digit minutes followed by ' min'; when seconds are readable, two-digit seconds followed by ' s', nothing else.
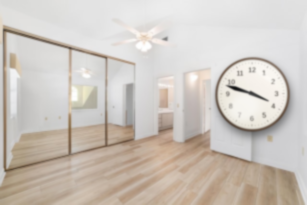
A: 3 h 48 min
